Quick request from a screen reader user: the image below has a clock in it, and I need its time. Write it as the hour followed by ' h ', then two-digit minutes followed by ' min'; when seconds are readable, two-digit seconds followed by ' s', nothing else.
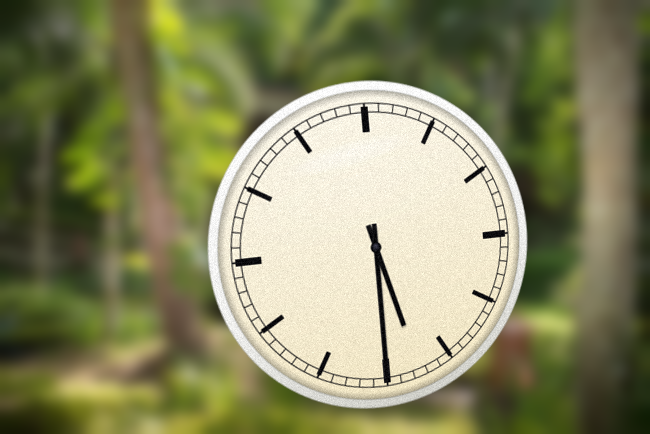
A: 5 h 30 min
